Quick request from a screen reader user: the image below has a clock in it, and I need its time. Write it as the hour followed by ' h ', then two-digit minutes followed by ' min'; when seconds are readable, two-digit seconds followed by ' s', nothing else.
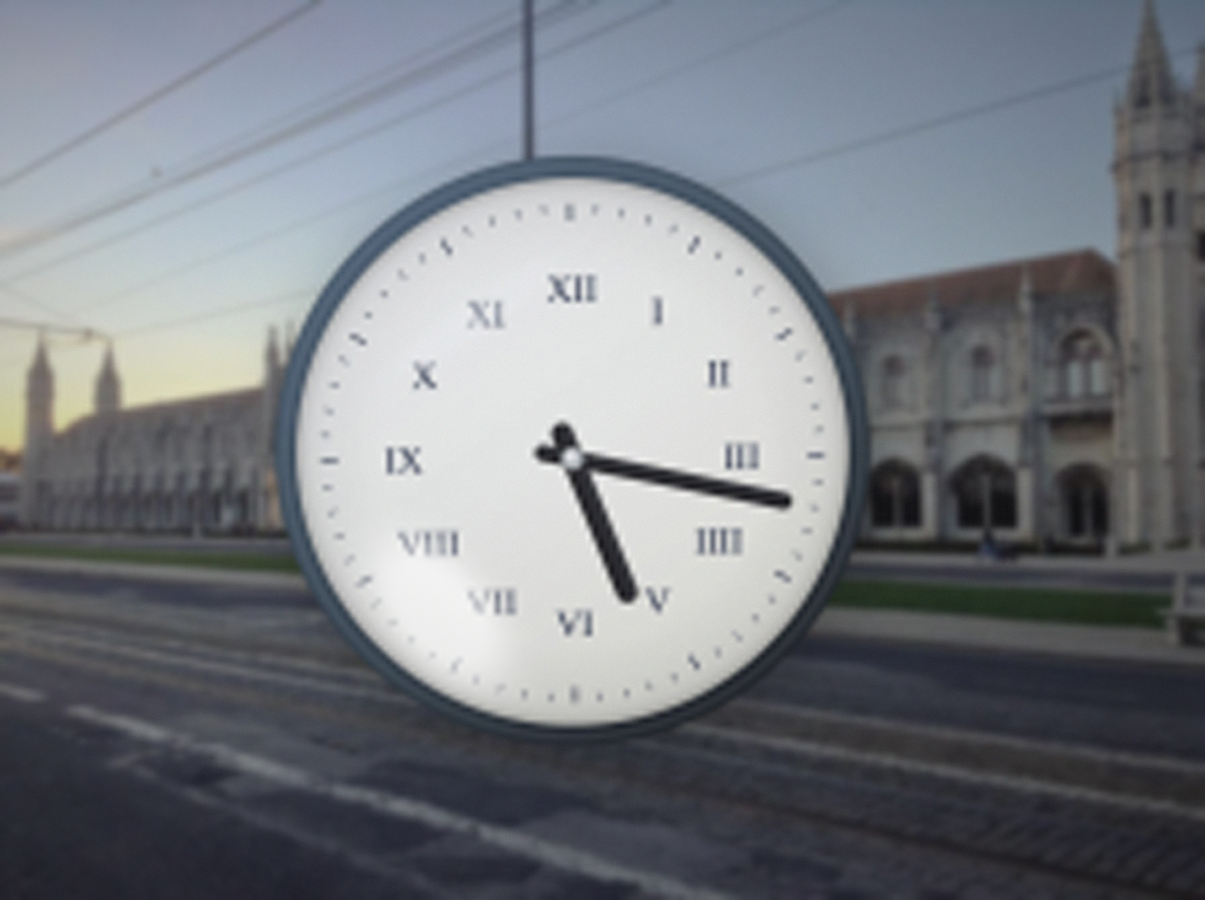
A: 5 h 17 min
